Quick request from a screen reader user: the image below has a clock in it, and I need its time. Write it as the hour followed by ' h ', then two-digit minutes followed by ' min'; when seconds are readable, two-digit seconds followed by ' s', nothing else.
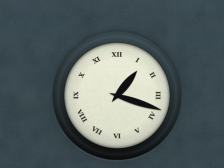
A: 1 h 18 min
